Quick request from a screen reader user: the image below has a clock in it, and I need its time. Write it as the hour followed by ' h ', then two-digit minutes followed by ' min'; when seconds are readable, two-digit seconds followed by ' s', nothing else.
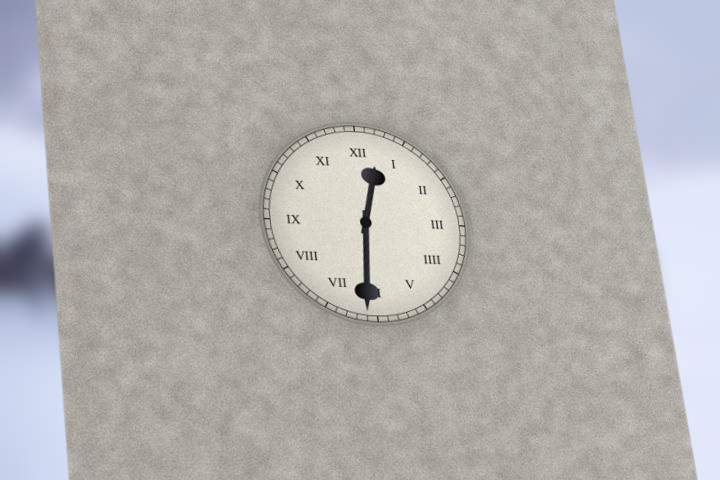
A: 12 h 31 min
